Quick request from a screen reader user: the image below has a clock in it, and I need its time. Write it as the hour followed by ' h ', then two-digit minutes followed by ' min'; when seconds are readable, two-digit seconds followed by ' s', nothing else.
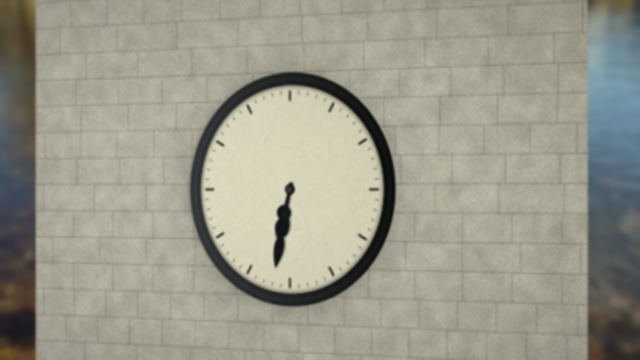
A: 6 h 32 min
